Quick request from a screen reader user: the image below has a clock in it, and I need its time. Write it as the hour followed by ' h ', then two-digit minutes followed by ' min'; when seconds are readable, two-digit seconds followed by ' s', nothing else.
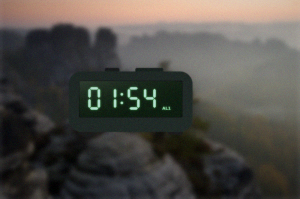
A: 1 h 54 min
